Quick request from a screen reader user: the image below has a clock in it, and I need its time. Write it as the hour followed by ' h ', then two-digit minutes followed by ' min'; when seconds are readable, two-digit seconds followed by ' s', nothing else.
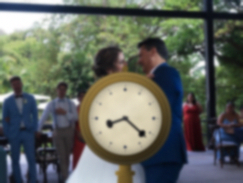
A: 8 h 22 min
